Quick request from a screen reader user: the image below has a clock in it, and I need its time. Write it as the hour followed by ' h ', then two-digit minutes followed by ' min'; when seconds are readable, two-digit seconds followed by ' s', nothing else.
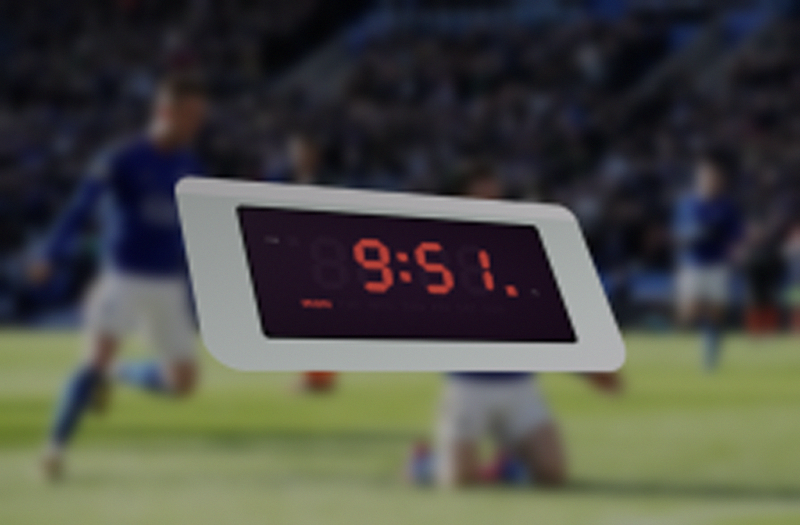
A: 9 h 51 min
